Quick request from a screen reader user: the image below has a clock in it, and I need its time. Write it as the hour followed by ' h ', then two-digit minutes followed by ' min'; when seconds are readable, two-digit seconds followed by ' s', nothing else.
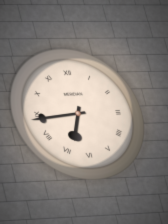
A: 6 h 44 min
